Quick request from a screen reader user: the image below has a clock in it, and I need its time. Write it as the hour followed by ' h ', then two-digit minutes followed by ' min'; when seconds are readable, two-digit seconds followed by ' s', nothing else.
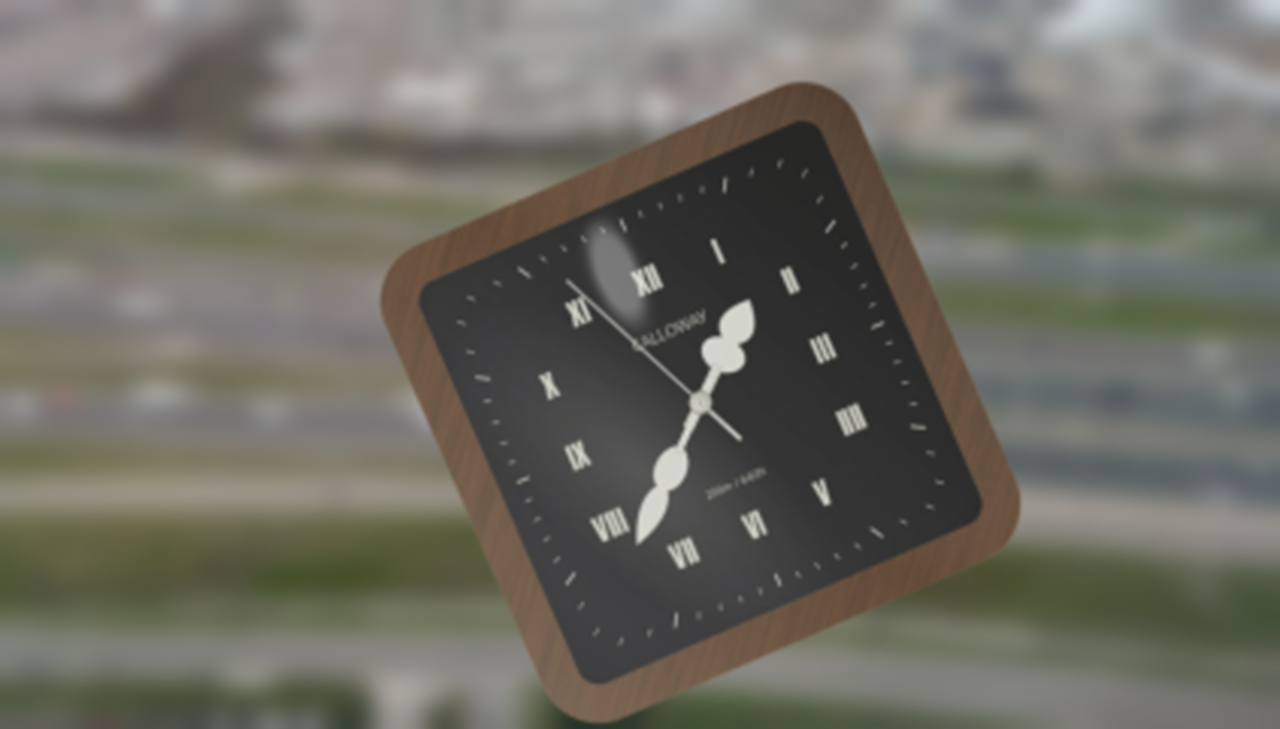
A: 1 h 37 min 56 s
